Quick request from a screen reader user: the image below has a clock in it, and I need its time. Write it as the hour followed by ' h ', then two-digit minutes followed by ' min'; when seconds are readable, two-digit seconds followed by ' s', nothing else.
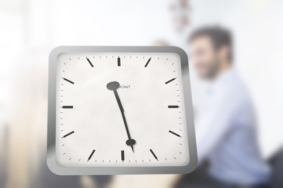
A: 11 h 28 min
